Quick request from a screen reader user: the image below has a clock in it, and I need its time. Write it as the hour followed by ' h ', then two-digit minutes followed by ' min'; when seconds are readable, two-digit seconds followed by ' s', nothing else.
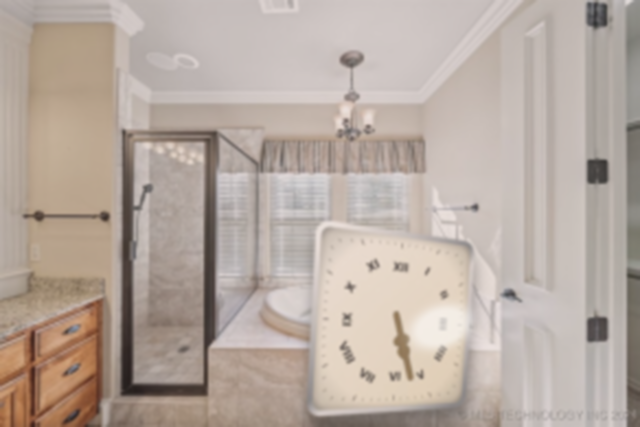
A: 5 h 27 min
